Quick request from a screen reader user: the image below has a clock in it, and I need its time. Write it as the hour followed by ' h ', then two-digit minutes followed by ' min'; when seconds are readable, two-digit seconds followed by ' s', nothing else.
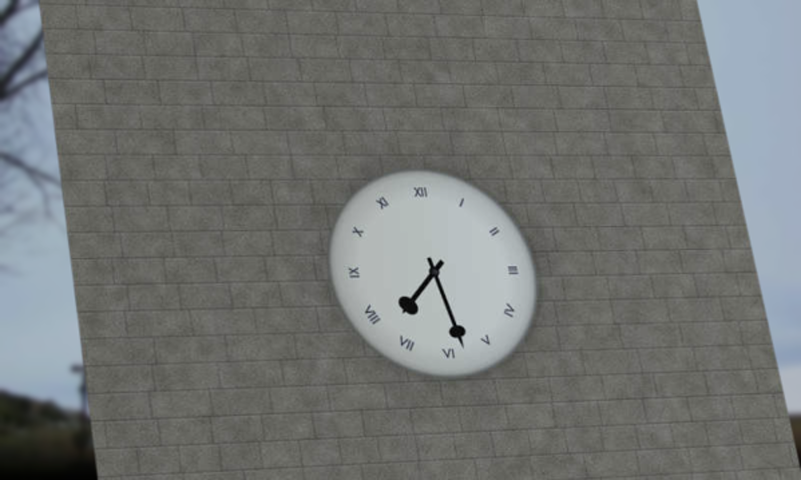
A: 7 h 28 min
